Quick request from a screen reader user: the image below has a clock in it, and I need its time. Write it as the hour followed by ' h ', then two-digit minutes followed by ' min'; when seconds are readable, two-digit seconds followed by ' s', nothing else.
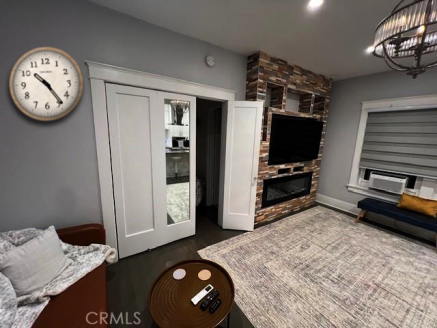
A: 10 h 24 min
